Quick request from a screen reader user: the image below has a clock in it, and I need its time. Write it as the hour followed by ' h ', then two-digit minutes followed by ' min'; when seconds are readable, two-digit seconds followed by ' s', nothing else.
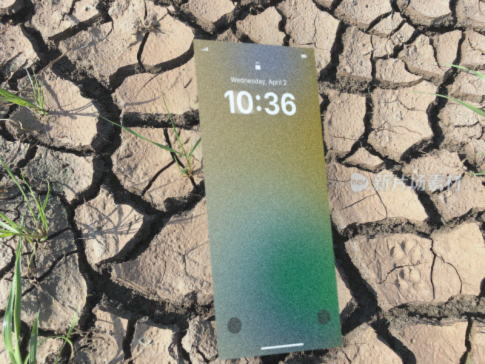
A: 10 h 36 min
